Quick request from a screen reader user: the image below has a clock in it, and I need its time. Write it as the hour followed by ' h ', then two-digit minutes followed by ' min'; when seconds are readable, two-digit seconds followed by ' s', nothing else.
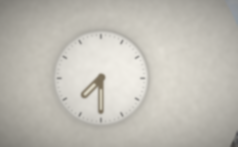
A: 7 h 30 min
